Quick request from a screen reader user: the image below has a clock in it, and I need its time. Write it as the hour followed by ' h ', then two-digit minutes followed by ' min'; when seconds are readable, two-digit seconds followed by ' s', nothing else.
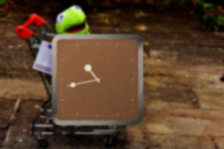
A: 10 h 43 min
